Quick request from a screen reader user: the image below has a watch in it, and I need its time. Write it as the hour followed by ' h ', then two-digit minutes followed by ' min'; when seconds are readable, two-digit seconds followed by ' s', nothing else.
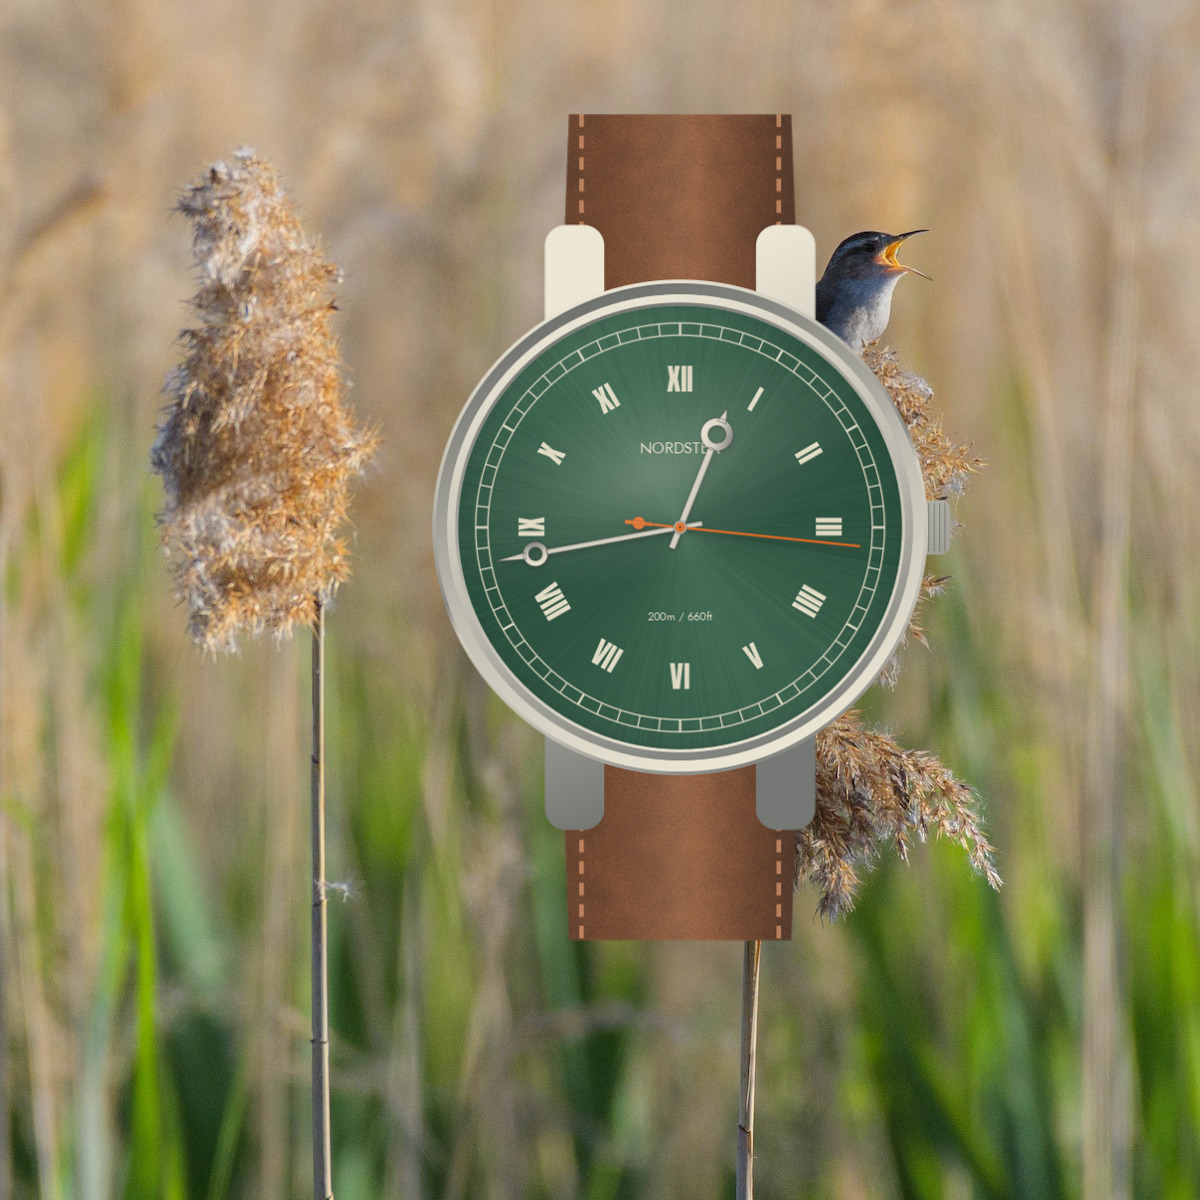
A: 12 h 43 min 16 s
